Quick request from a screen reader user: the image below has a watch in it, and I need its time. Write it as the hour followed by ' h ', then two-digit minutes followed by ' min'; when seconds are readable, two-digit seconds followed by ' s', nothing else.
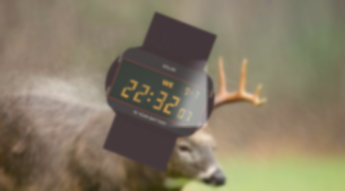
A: 22 h 32 min
